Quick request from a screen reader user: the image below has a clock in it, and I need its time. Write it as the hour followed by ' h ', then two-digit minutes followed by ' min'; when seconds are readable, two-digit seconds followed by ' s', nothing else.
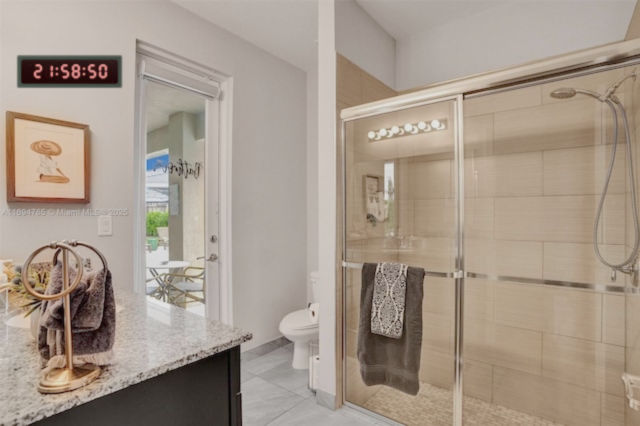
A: 21 h 58 min 50 s
